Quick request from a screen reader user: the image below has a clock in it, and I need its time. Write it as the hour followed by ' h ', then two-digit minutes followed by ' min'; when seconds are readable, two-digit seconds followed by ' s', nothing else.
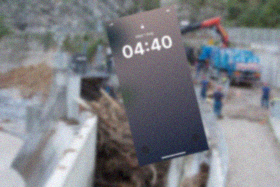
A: 4 h 40 min
